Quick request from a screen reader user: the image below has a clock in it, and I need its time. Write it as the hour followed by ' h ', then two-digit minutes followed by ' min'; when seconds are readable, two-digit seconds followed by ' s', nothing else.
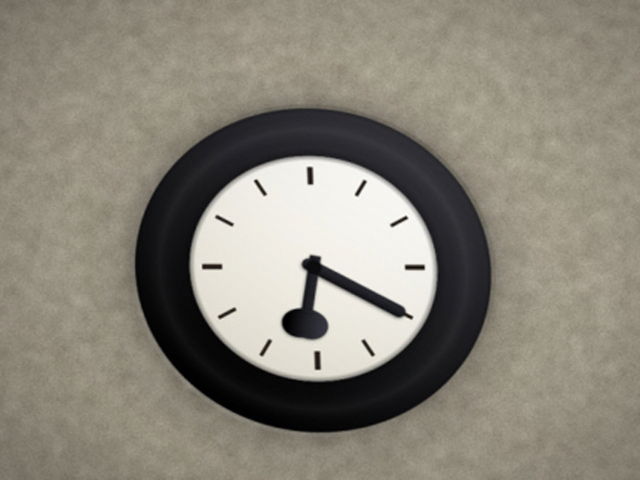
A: 6 h 20 min
